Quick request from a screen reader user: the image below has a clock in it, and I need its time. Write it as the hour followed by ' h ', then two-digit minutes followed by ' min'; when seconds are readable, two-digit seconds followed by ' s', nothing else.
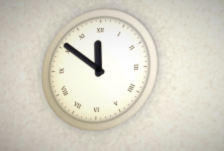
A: 11 h 51 min
